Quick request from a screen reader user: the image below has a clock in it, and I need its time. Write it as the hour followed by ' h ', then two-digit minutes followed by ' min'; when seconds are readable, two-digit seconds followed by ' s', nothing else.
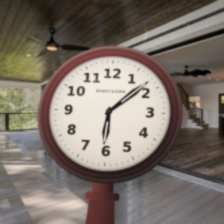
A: 6 h 08 min
